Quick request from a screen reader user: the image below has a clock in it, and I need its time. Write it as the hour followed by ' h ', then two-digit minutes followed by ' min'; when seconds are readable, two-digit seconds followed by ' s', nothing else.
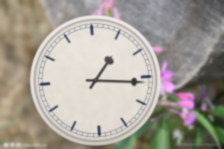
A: 1 h 16 min
